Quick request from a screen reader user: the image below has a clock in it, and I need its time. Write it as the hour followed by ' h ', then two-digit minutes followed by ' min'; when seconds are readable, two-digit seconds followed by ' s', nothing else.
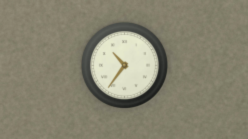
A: 10 h 36 min
